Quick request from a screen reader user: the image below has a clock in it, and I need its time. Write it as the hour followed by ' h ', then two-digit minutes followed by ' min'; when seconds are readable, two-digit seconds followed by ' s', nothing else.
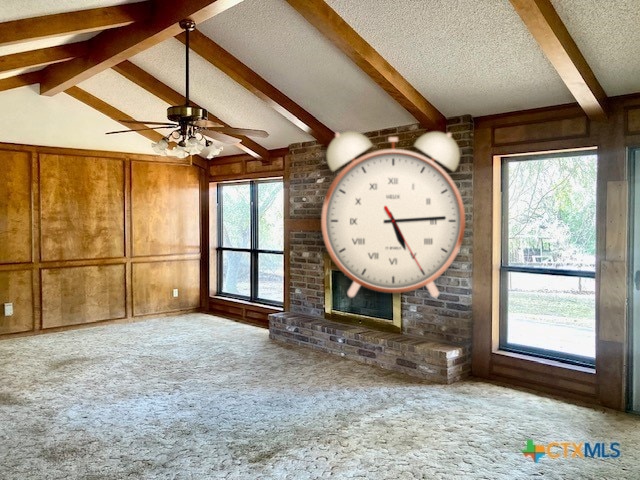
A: 5 h 14 min 25 s
